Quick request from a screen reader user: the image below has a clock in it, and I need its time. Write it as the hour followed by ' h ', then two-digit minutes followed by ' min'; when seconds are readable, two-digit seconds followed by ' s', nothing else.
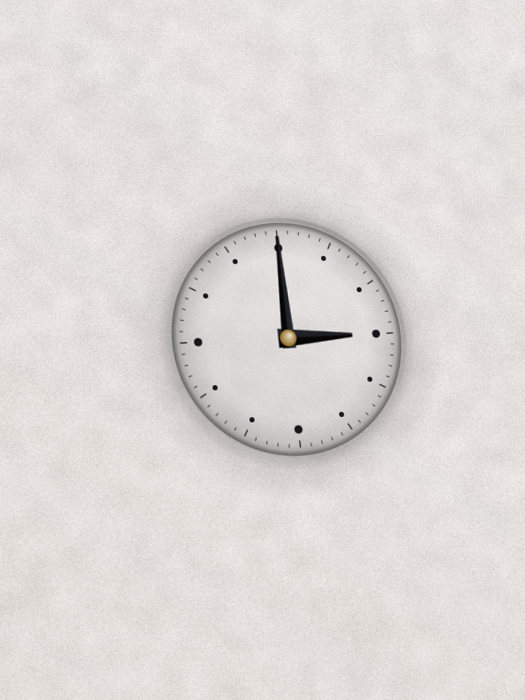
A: 3 h 00 min
